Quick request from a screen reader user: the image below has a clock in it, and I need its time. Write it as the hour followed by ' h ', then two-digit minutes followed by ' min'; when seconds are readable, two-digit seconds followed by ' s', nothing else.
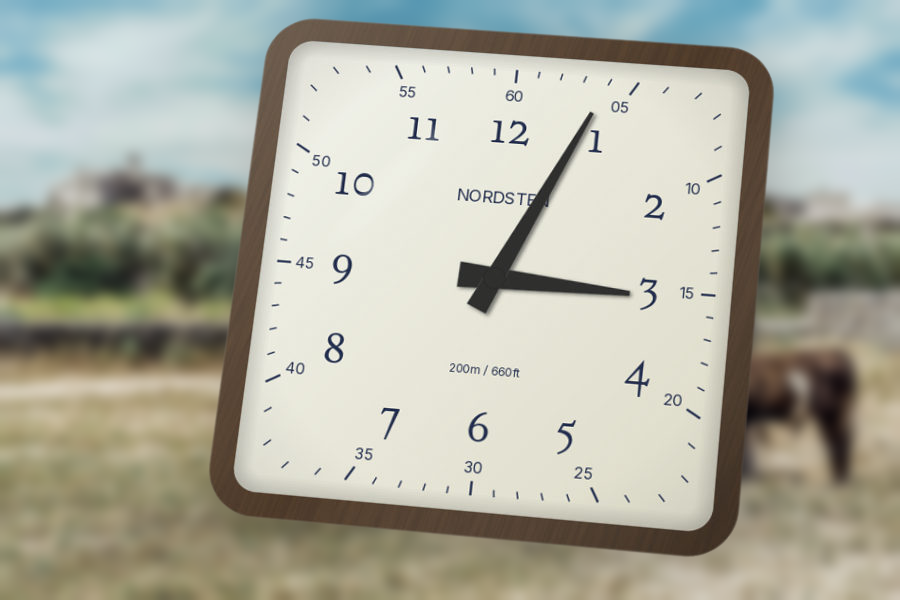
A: 3 h 04 min
